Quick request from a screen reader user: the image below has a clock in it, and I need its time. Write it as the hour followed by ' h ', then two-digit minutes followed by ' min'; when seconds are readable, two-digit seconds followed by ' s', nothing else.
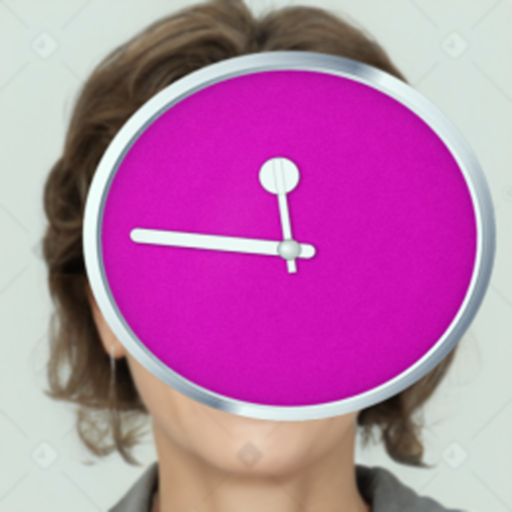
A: 11 h 46 min
